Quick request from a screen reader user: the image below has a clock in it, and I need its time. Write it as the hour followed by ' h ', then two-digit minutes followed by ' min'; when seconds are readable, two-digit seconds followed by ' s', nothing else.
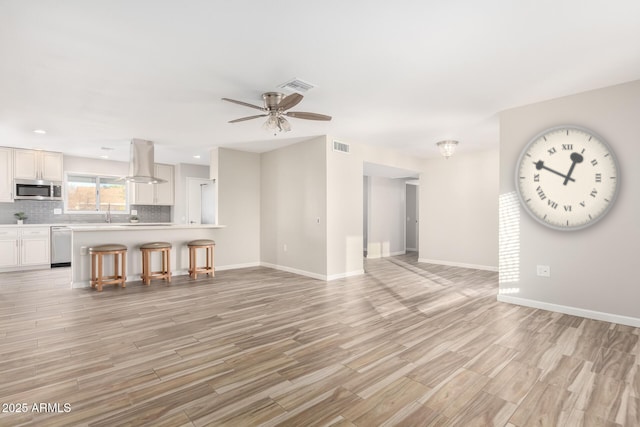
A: 12 h 49 min
